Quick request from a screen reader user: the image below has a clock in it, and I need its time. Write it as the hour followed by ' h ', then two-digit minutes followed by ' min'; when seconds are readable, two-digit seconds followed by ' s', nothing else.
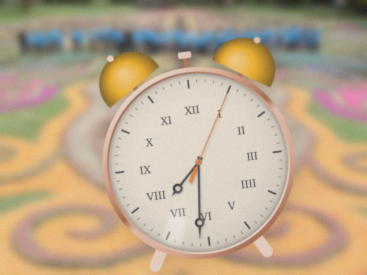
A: 7 h 31 min 05 s
